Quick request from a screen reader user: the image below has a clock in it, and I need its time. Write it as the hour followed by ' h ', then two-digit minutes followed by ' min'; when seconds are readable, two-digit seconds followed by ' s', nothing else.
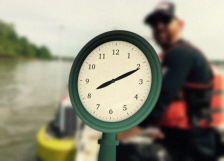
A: 8 h 11 min
